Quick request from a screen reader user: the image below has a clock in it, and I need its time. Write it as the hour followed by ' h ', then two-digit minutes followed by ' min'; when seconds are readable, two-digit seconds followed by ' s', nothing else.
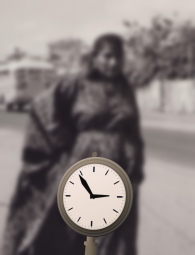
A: 2 h 54 min
